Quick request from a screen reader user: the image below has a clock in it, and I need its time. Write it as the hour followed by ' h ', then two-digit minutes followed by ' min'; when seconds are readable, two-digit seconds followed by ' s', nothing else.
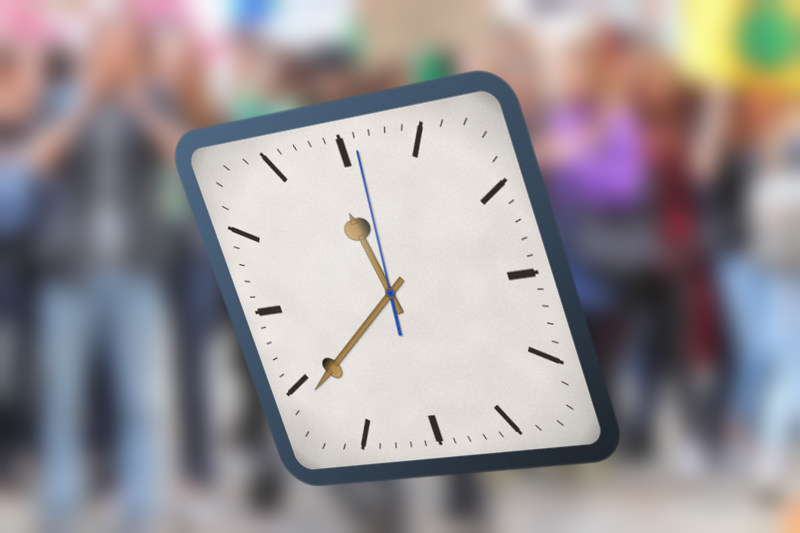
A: 11 h 39 min 01 s
